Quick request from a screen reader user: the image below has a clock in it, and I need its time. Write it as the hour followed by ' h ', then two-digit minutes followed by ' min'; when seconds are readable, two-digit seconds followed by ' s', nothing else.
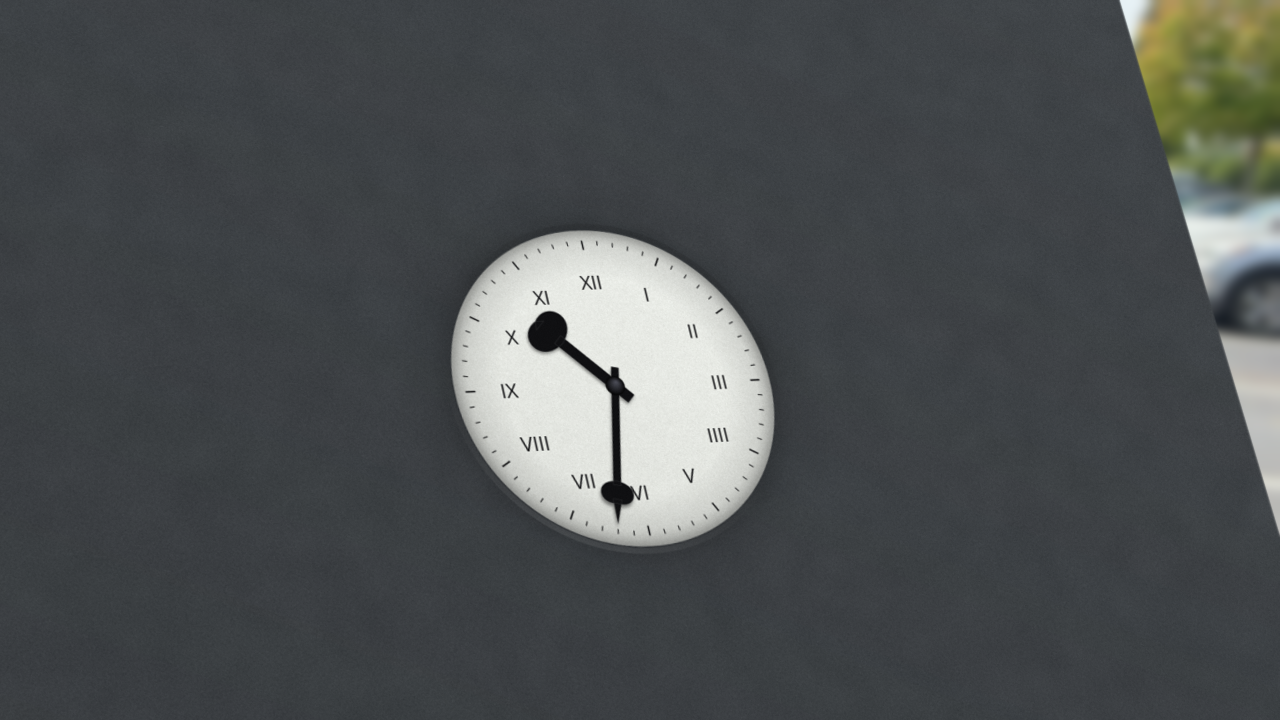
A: 10 h 32 min
